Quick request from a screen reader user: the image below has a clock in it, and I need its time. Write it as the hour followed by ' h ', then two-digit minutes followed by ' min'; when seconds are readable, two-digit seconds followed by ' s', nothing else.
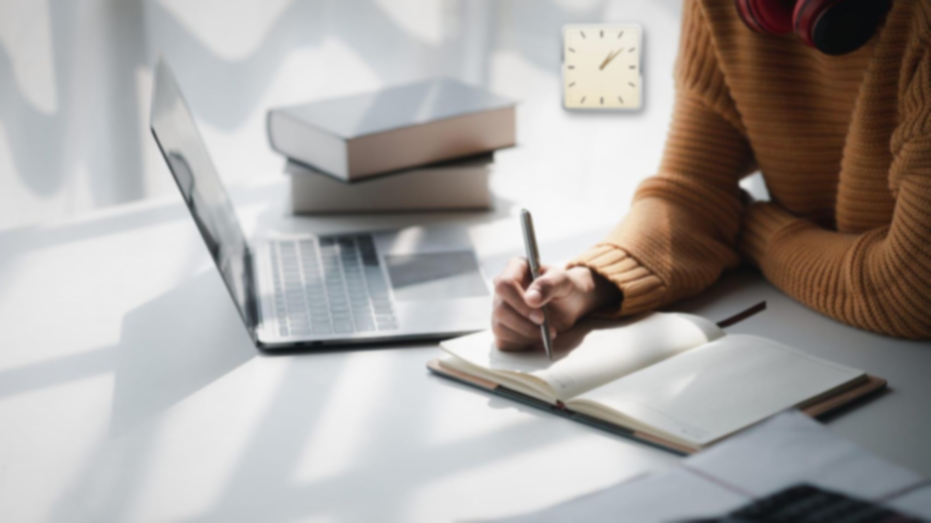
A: 1 h 08 min
